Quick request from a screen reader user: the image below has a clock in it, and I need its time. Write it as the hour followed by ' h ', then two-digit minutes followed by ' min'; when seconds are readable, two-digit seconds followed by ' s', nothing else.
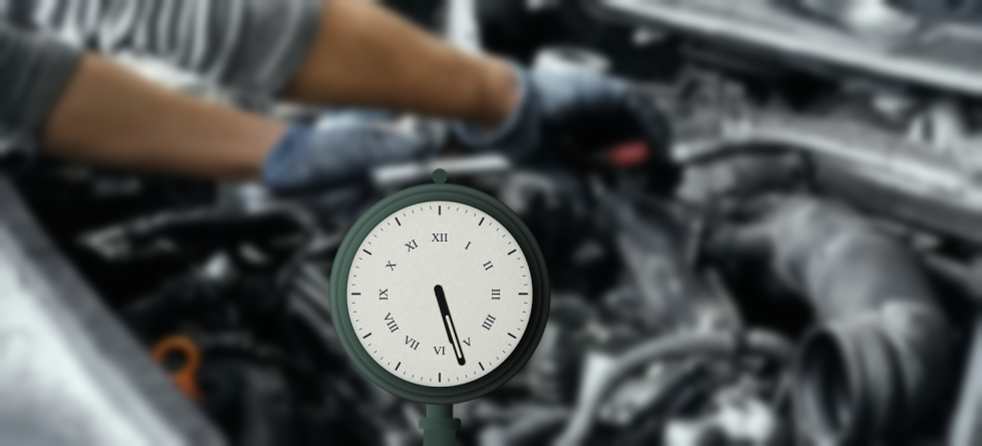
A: 5 h 27 min
